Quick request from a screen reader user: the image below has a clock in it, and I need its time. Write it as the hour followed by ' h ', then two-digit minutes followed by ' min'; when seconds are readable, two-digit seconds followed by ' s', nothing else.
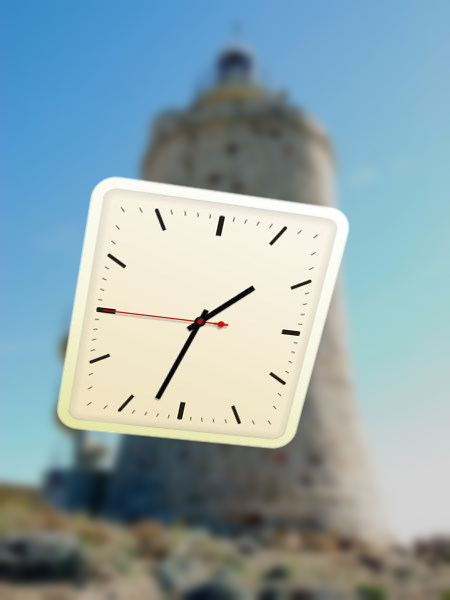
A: 1 h 32 min 45 s
